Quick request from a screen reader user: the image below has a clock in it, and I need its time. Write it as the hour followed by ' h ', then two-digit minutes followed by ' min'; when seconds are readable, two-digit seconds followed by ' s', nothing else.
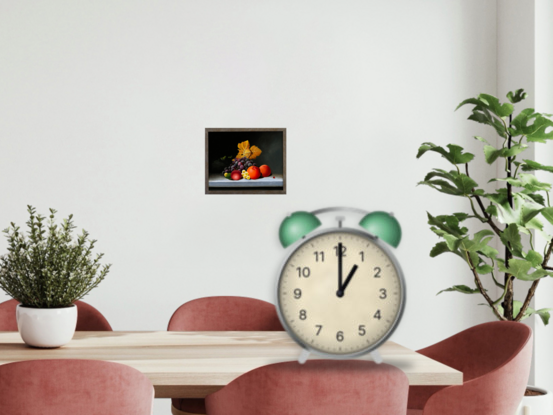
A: 1 h 00 min
